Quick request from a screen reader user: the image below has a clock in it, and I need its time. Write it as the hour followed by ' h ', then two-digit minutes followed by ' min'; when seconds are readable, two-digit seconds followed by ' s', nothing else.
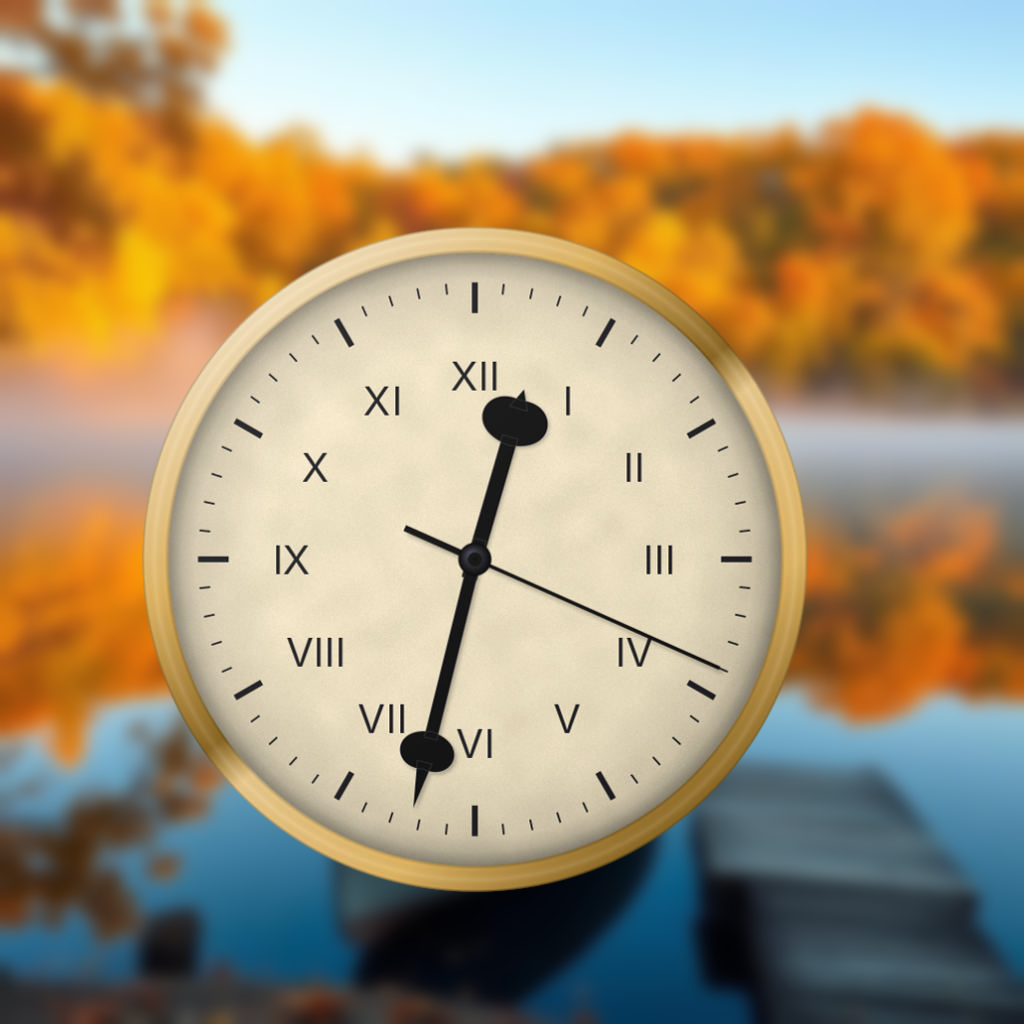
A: 12 h 32 min 19 s
